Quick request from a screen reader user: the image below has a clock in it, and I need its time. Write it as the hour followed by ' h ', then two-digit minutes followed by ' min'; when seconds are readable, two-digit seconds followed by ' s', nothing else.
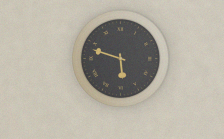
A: 5 h 48 min
